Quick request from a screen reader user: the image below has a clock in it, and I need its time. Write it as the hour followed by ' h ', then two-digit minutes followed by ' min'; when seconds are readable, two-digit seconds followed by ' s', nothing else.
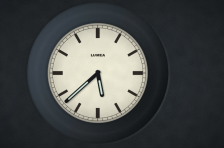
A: 5 h 38 min
